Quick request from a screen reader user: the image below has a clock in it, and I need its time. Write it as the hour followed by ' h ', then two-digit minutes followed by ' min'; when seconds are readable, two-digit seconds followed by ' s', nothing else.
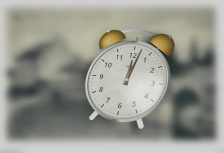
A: 12 h 02 min
